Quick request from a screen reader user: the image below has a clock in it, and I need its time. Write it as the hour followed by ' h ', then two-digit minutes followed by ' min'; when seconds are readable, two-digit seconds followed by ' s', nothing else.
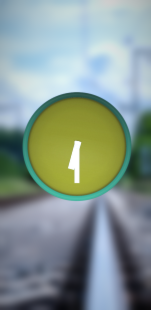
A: 6 h 30 min
